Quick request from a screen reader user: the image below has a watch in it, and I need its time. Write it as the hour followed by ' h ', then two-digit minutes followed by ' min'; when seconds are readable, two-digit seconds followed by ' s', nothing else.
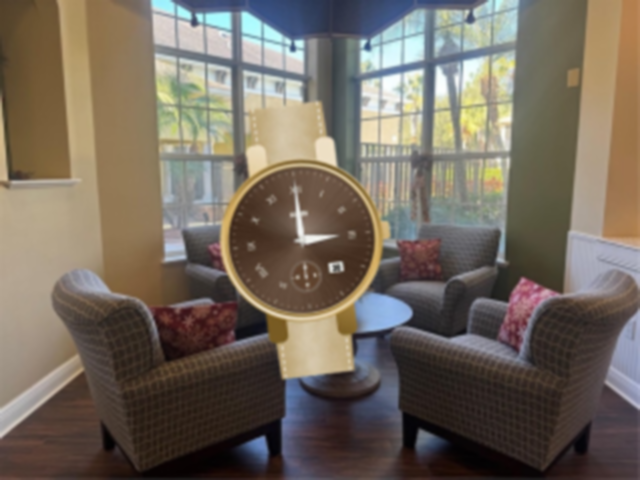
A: 3 h 00 min
